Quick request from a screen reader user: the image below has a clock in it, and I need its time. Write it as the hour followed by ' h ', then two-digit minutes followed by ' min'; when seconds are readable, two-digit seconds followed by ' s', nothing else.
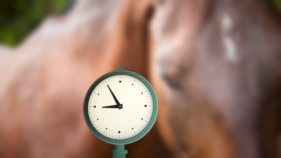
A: 8 h 55 min
